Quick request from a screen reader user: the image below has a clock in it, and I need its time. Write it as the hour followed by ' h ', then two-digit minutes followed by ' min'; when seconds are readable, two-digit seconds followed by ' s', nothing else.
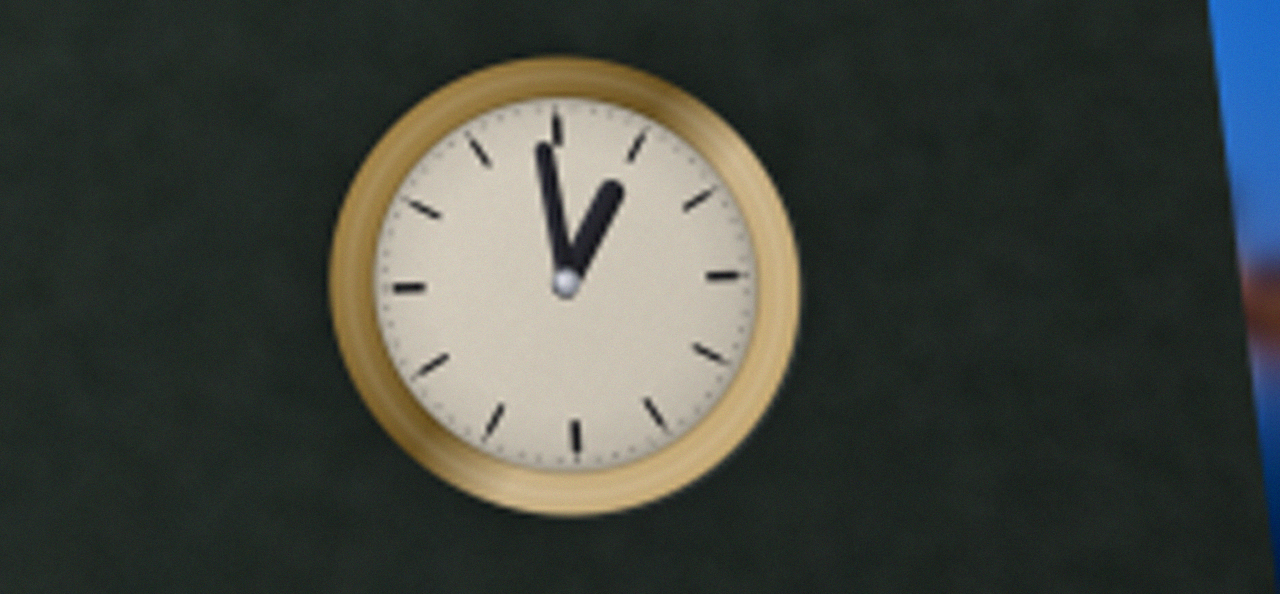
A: 12 h 59 min
